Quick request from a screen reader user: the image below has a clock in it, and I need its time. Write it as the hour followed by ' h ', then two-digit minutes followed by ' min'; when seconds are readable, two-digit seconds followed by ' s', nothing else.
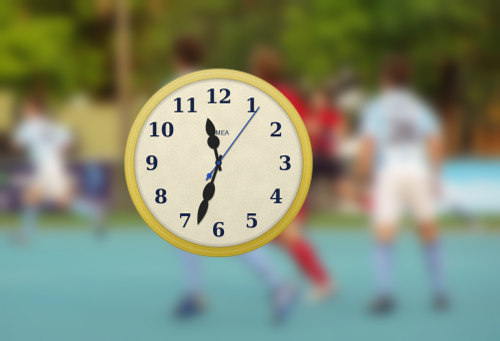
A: 11 h 33 min 06 s
